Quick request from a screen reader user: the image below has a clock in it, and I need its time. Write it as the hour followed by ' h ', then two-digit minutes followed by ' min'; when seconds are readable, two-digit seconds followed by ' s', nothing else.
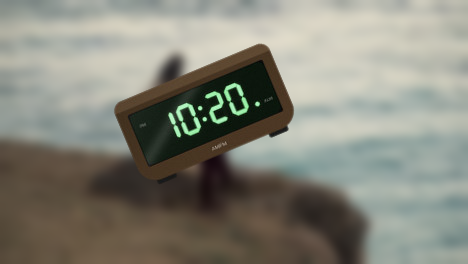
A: 10 h 20 min
